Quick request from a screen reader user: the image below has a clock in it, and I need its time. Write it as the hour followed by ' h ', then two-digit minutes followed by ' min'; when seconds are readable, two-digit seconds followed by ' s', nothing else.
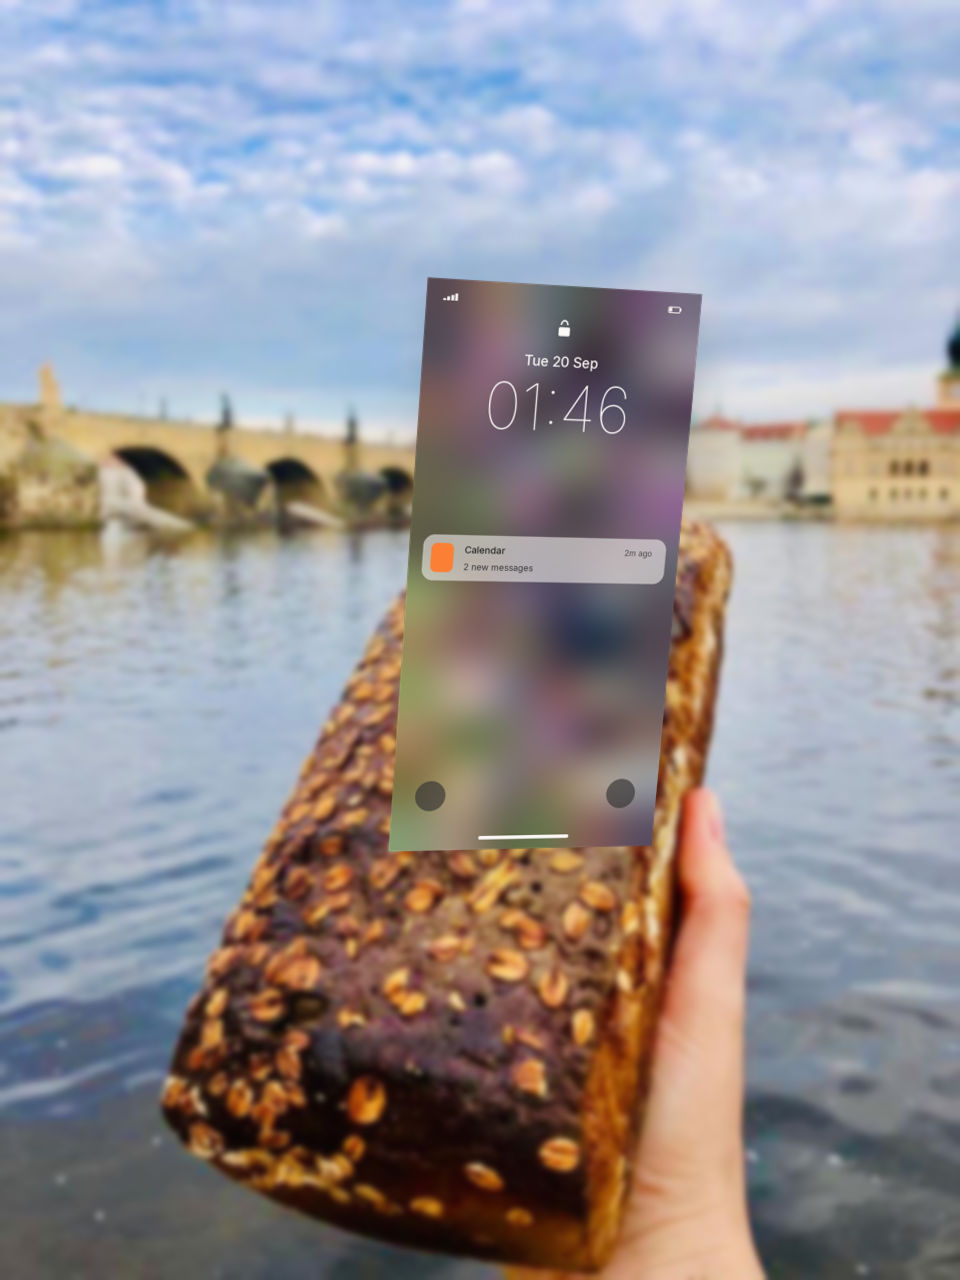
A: 1 h 46 min
